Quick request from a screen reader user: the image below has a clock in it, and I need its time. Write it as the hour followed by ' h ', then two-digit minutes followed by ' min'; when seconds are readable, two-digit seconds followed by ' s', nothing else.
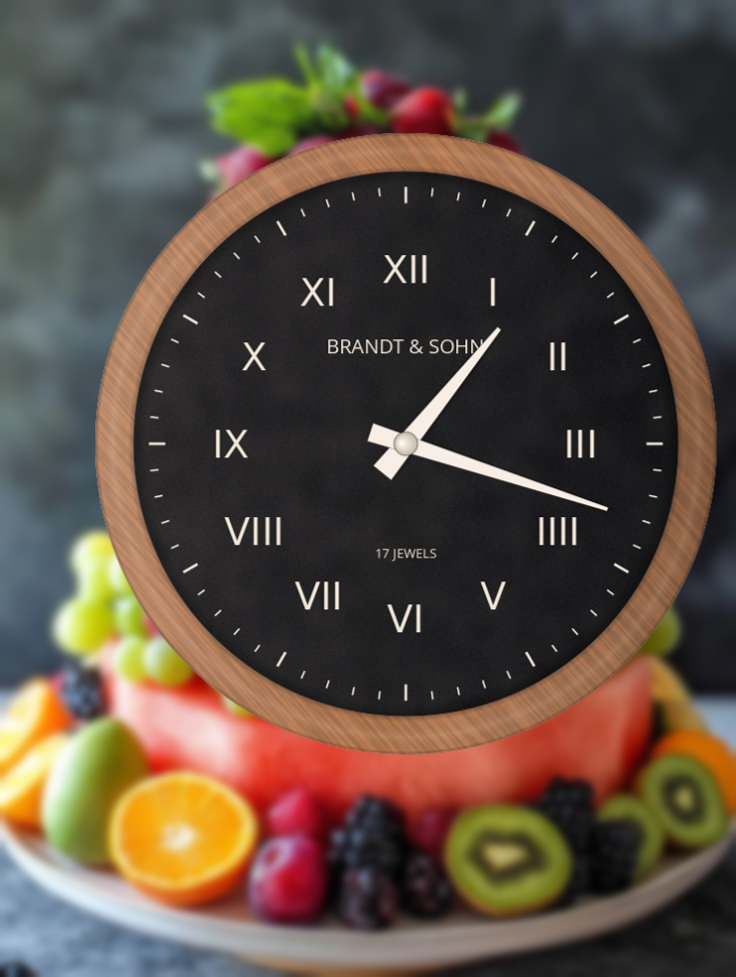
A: 1 h 18 min
